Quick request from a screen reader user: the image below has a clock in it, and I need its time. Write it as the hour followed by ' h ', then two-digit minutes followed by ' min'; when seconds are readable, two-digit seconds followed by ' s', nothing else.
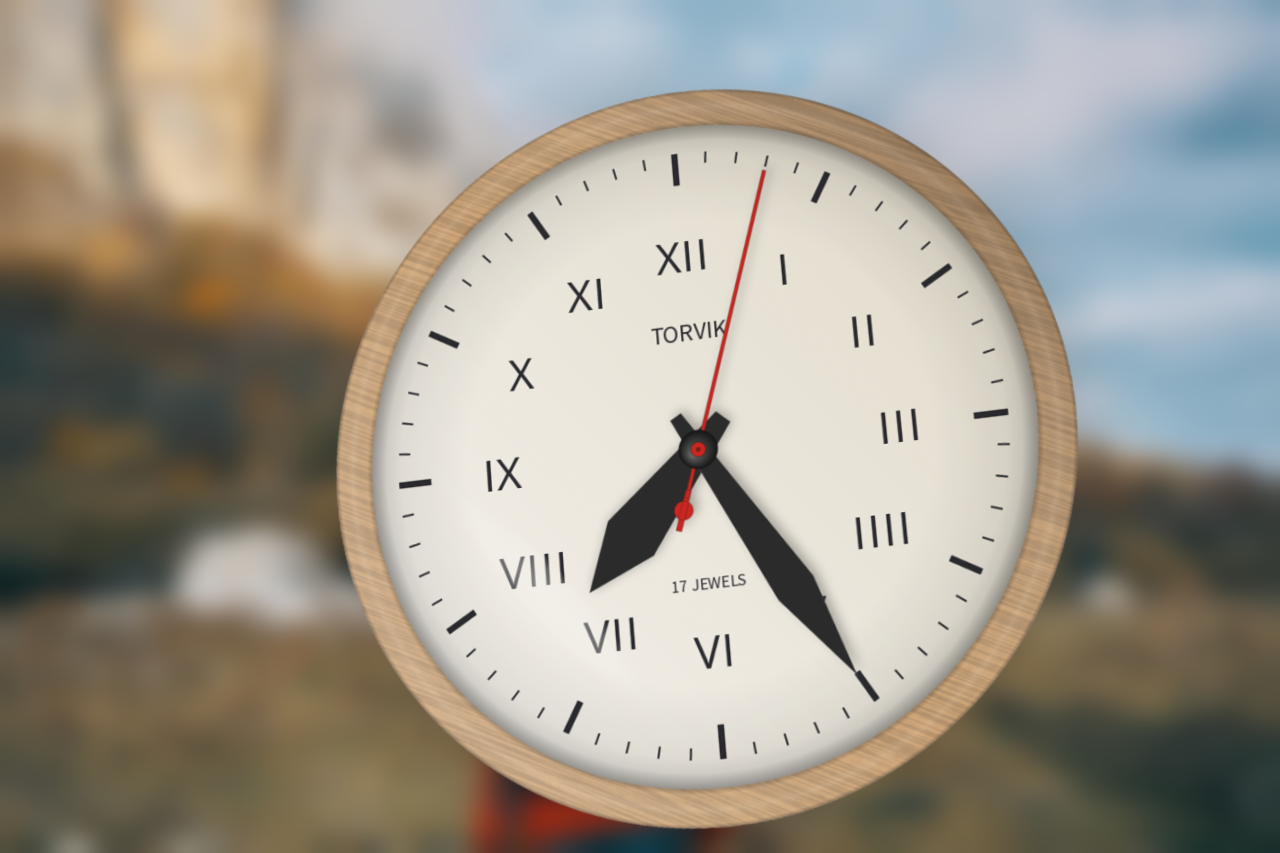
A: 7 h 25 min 03 s
